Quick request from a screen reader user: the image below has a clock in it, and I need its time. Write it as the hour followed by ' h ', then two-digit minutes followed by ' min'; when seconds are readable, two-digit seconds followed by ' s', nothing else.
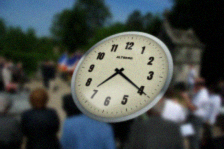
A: 7 h 20 min
